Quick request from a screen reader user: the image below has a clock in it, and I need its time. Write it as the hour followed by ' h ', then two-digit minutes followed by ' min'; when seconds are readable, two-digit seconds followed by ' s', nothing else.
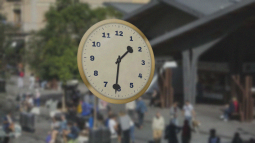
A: 1 h 31 min
